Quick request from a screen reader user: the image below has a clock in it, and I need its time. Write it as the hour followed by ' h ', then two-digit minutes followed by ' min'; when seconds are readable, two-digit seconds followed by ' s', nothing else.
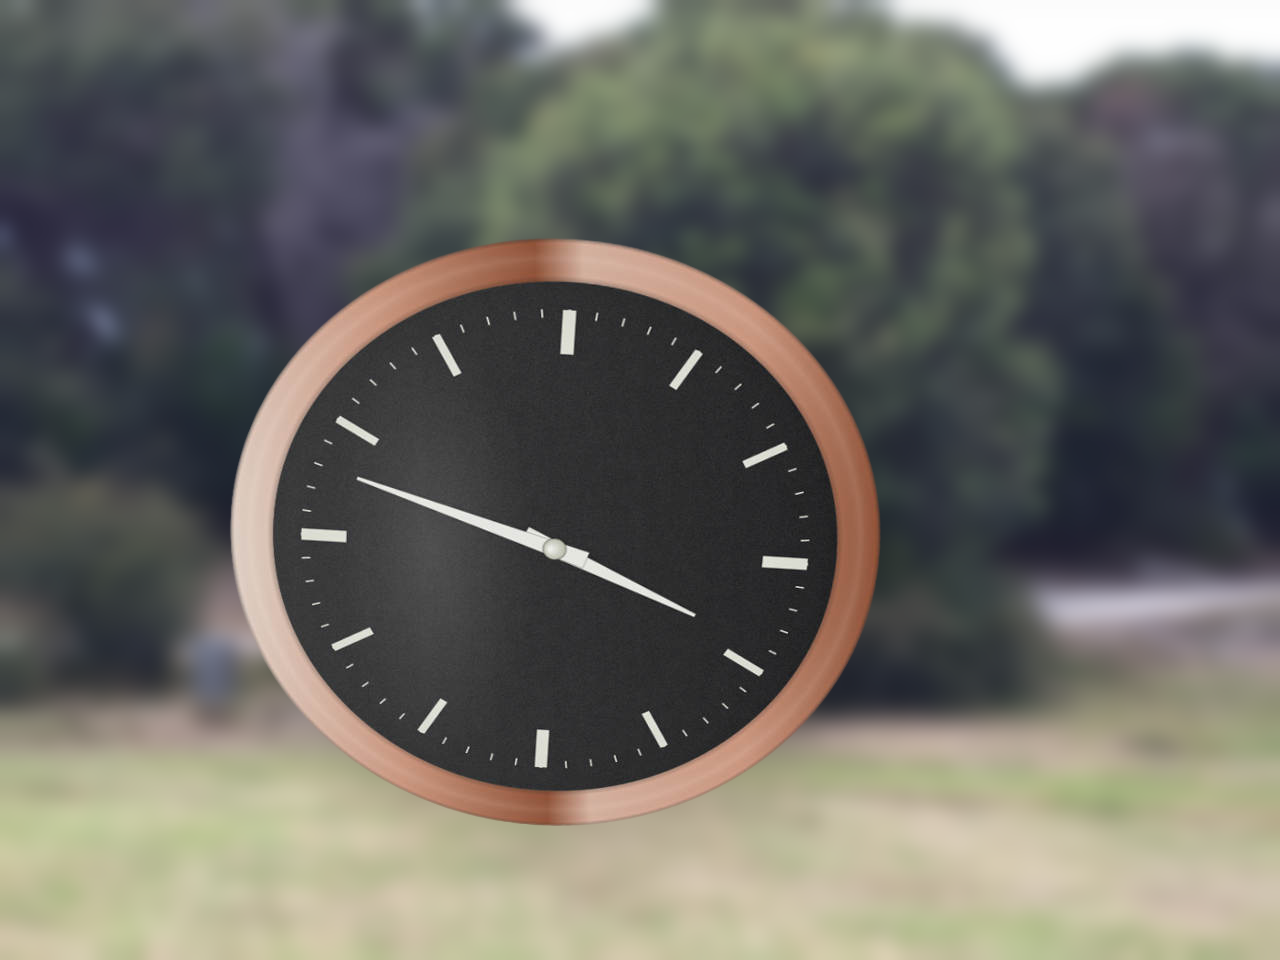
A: 3 h 48 min
